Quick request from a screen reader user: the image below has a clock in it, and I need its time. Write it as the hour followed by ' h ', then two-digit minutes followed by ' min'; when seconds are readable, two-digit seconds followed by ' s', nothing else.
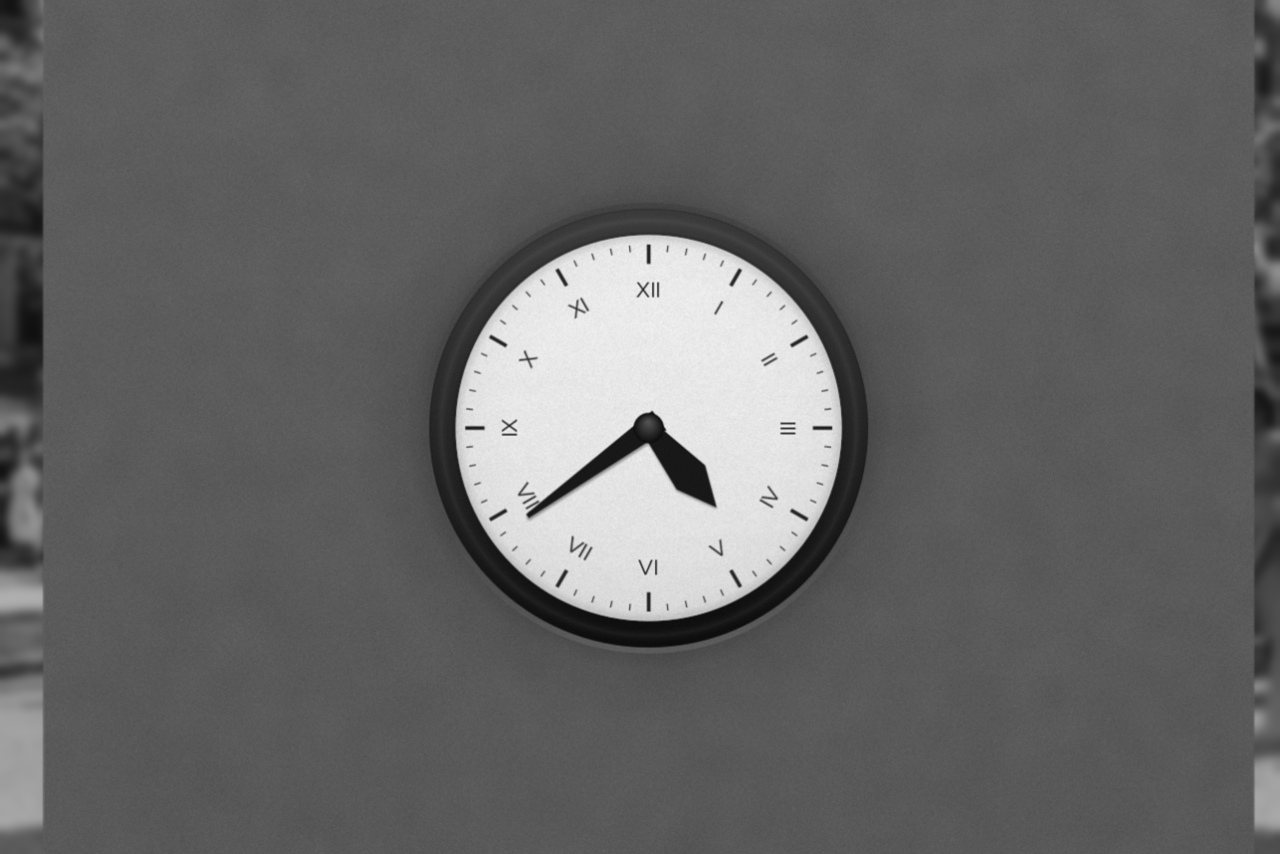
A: 4 h 39 min
